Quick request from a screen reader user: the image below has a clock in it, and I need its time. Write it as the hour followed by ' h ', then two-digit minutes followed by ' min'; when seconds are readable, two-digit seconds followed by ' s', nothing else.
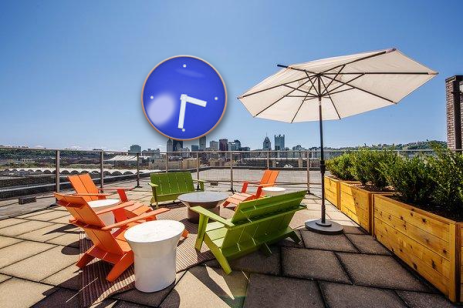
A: 3 h 31 min
